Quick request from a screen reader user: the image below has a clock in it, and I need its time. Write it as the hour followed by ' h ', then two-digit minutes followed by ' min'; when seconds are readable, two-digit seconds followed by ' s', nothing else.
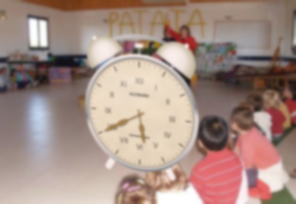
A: 5 h 40 min
